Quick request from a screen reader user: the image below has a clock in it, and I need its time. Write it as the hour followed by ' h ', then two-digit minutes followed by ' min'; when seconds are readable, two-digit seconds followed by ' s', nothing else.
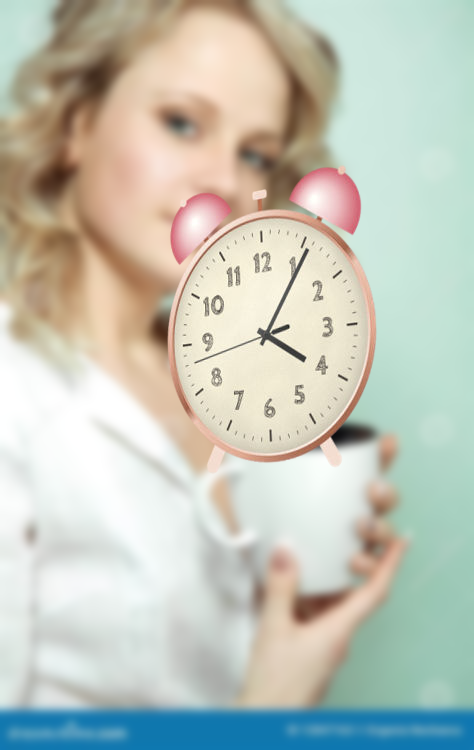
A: 4 h 05 min 43 s
